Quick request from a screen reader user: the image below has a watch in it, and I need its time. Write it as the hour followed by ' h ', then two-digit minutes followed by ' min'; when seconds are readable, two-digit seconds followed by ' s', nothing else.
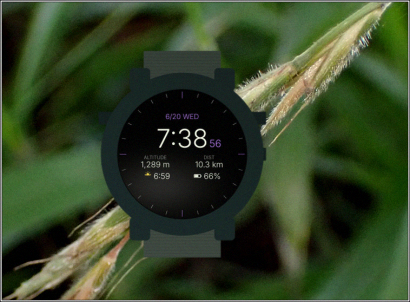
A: 7 h 38 min 56 s
